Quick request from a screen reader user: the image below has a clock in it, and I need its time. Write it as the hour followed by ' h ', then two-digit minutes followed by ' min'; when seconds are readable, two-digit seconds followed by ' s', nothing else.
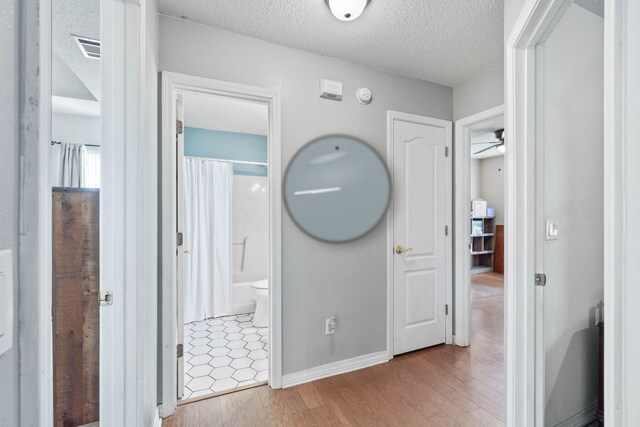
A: 8 h 44 min
